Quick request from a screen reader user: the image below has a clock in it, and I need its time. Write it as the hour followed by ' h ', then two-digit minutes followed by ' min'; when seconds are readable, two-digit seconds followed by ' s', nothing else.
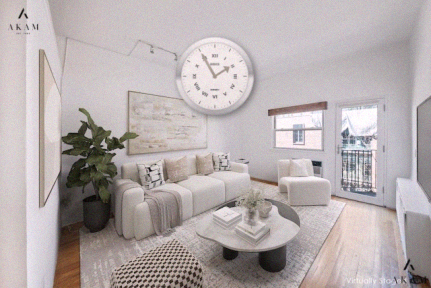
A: 1 h 55 min
